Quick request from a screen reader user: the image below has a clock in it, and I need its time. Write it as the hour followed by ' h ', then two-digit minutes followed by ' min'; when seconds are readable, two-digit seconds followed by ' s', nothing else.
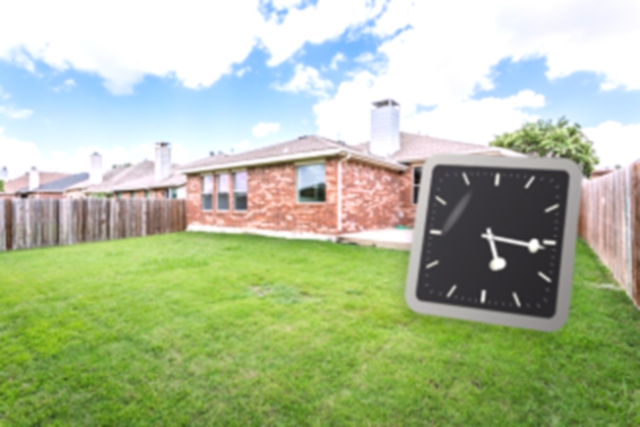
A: 5 h 16 min
